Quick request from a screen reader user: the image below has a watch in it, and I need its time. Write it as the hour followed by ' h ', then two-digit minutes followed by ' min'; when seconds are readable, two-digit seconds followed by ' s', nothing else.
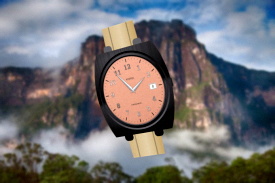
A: 1 h 54 min
